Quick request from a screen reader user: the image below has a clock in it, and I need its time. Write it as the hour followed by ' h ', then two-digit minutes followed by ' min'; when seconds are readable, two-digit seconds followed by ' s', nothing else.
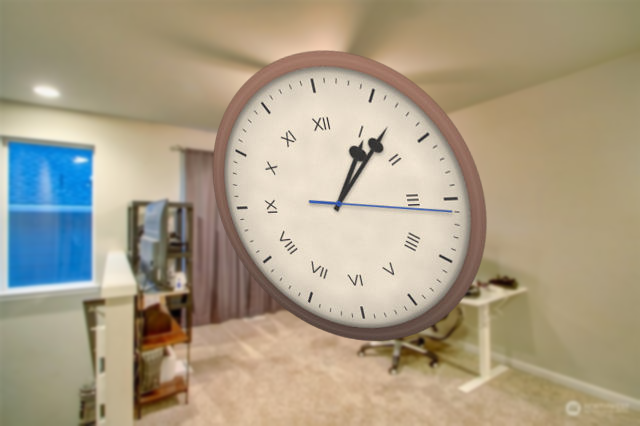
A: 1 h 07 min 16 s
